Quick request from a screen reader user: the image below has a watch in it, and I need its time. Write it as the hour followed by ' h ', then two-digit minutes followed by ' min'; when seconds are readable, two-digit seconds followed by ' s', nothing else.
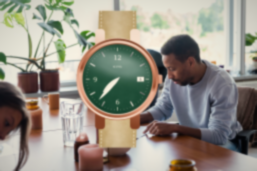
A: 7 h 37 min
